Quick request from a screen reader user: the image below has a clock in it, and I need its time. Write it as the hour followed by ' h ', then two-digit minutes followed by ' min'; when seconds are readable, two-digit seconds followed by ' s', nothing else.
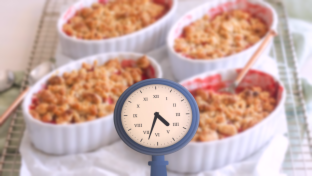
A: 4 h 33 min
